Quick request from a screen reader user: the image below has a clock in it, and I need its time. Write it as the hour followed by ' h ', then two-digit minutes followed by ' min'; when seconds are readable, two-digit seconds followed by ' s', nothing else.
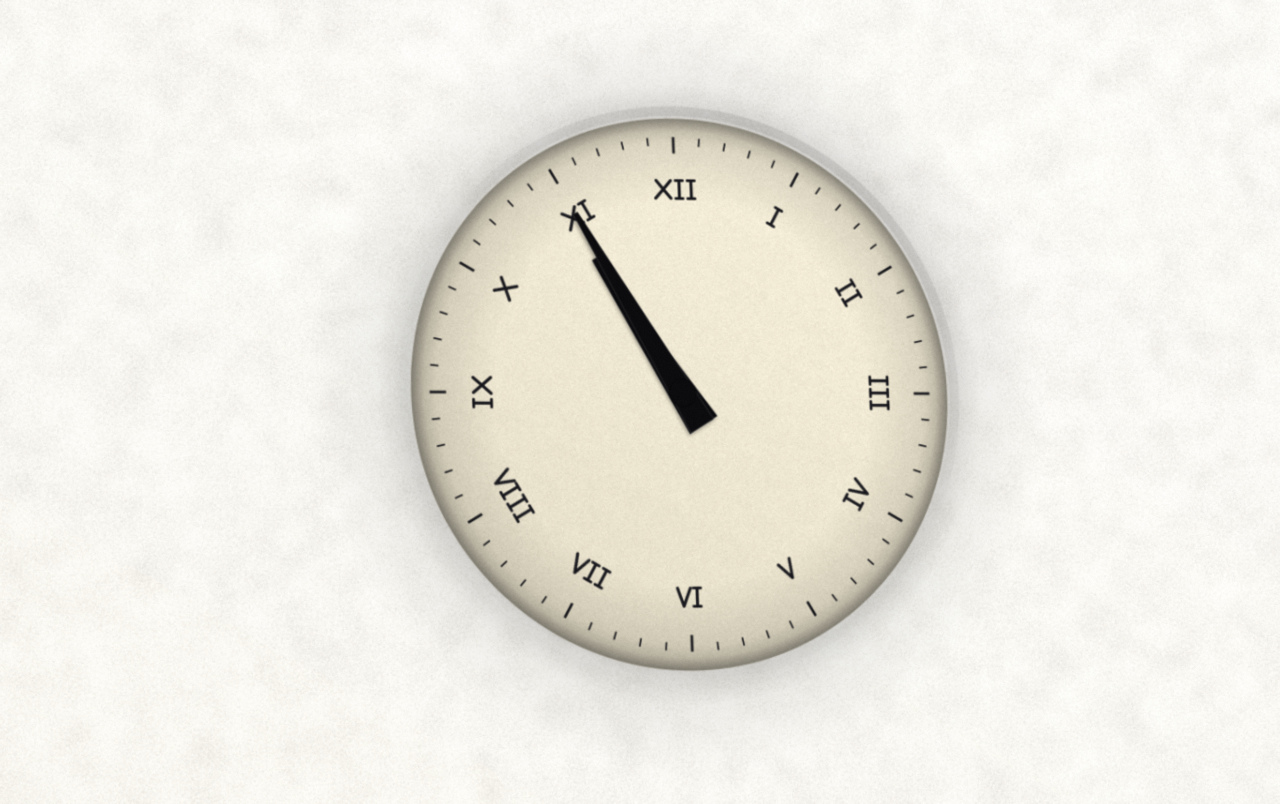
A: 10 h 55 min
